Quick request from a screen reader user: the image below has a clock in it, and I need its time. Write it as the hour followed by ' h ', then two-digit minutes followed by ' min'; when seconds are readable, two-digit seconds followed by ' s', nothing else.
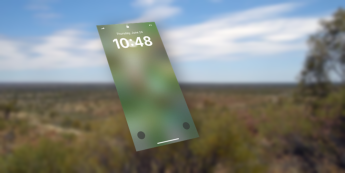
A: 10 h 48 min
